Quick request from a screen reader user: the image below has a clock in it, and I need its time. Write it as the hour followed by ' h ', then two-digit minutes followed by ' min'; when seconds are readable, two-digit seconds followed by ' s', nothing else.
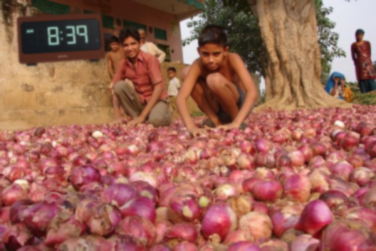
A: 8 h 39 min
